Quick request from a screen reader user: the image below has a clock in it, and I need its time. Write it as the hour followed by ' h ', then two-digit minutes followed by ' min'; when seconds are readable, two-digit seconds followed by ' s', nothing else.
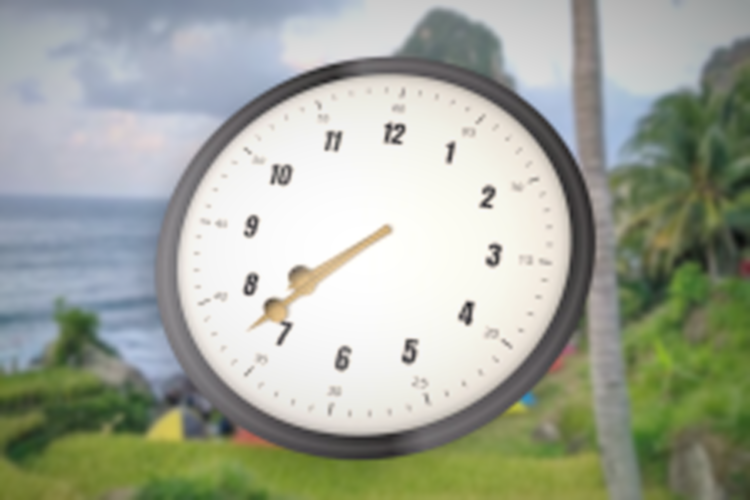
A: 7 h 37 min
